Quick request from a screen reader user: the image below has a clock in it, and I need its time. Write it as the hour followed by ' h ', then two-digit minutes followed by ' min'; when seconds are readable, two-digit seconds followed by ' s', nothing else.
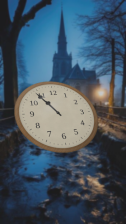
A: 10 h 54 min
